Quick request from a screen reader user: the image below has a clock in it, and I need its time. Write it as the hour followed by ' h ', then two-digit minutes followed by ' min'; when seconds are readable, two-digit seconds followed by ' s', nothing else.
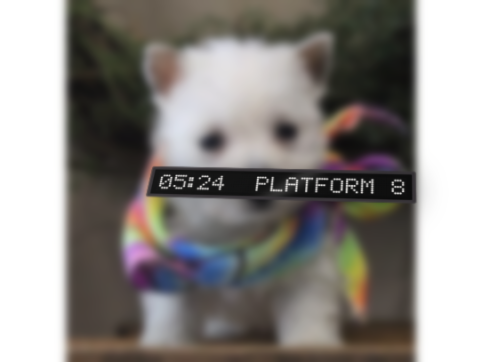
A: 5 h 24 min
